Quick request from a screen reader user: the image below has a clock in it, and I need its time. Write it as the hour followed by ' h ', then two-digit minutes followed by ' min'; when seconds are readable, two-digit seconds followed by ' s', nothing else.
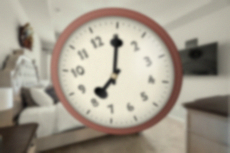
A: 8 h 05 min
